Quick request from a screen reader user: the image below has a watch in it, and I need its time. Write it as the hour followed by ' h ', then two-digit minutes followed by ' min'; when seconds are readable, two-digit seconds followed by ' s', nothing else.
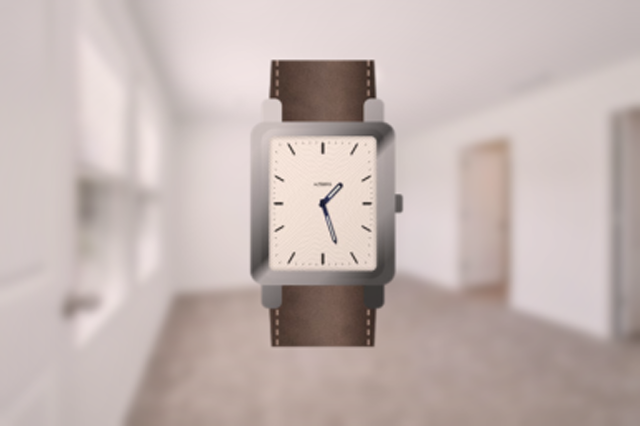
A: 1 h 27 min
